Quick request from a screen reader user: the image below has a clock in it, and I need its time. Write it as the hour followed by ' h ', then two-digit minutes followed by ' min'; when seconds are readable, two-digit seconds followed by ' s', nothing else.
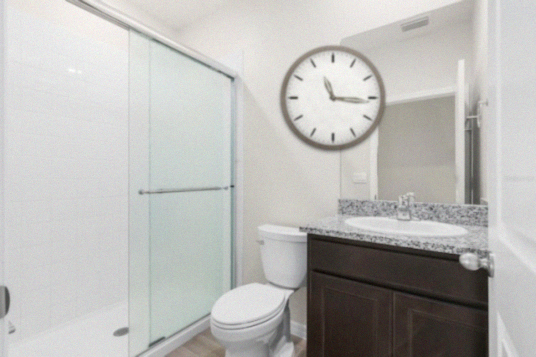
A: 11 h 16 min
